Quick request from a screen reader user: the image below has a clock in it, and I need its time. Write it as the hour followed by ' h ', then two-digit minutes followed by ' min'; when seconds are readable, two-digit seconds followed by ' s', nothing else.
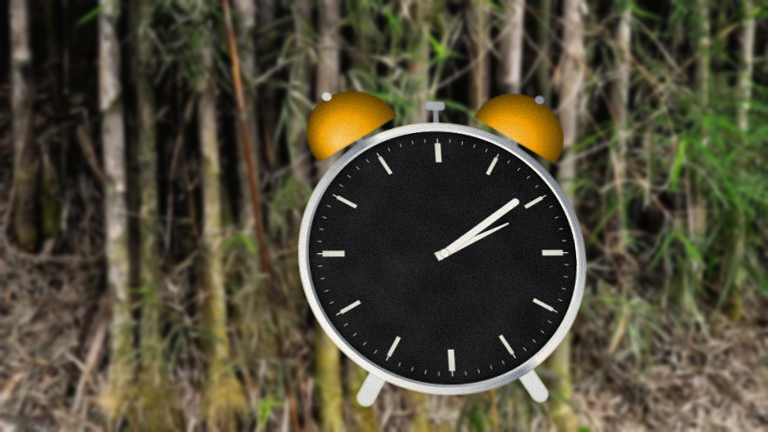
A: 2 h 09 min
